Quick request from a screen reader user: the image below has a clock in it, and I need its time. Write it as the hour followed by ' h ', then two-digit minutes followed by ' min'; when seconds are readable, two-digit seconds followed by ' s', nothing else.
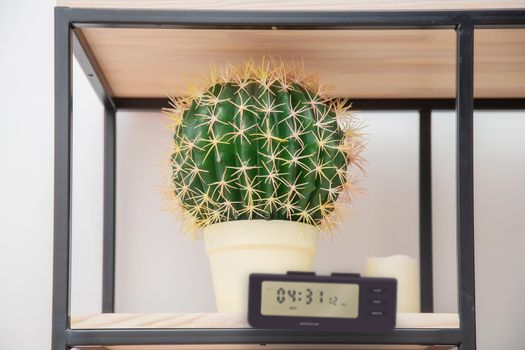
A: 4 h 31 min
